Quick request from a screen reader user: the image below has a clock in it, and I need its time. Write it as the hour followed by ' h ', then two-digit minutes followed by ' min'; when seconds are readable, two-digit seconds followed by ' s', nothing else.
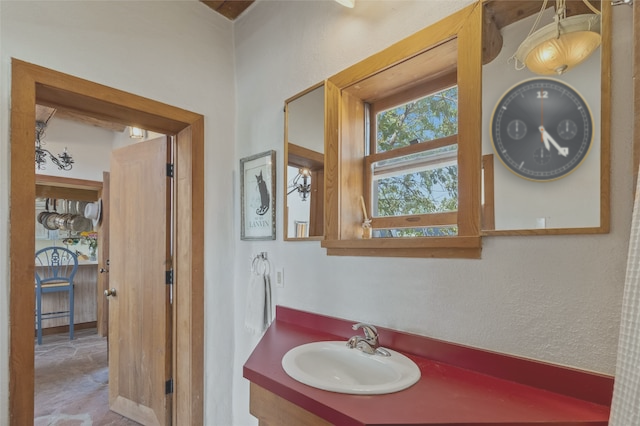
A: 5 h 23 min
